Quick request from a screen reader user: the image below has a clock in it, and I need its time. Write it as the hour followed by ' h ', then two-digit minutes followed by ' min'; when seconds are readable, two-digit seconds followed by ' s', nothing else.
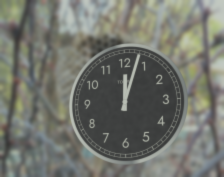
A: 12 h 03 min
